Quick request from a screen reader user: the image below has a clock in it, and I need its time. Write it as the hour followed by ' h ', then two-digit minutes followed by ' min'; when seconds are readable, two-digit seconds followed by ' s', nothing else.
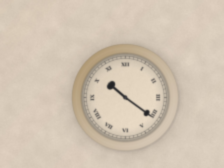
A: 10 h 21 min
